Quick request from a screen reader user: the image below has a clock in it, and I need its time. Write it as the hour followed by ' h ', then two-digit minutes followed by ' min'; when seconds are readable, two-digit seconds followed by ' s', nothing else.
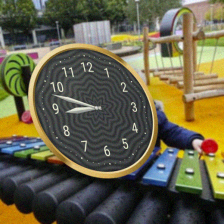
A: 8 h 48 min
